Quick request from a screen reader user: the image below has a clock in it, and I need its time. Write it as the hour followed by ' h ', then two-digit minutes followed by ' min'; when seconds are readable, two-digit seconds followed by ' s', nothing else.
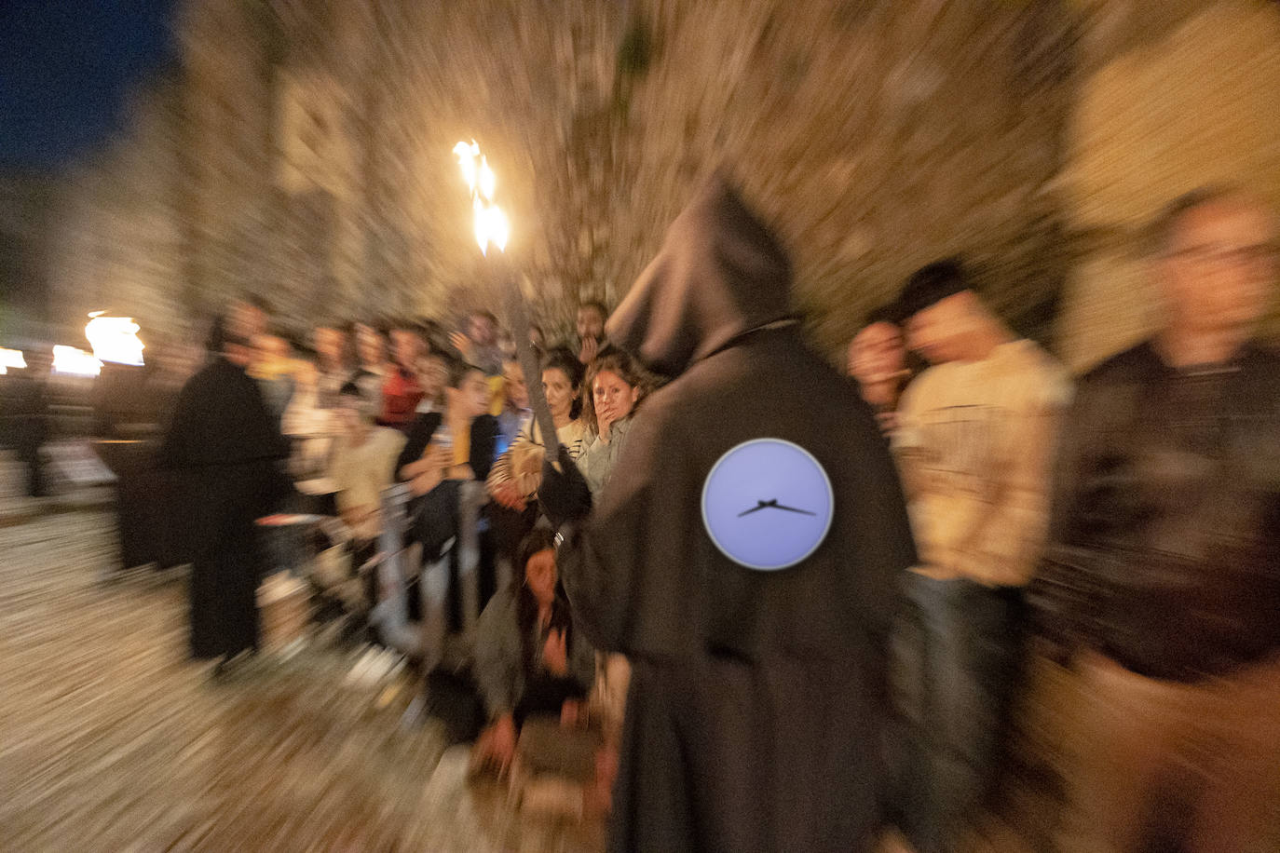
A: 8 h 17 min
